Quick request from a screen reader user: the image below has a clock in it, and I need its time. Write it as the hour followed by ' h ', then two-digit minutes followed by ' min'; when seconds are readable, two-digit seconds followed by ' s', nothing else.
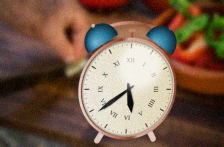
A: 5 h 39 min
